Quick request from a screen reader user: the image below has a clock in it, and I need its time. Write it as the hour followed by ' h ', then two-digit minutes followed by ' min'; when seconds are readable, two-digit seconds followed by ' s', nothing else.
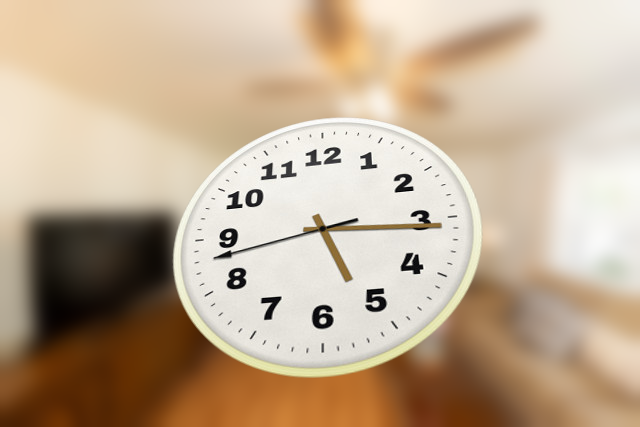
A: 5 h 15 min 43 s
